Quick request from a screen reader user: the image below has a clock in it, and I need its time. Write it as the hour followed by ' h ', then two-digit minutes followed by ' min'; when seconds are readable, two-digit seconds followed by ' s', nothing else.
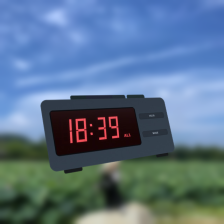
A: 18 h 39 min
